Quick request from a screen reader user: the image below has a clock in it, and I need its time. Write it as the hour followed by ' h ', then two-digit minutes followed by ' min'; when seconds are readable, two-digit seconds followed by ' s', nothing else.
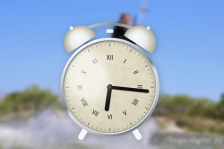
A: 6 h 16 min
